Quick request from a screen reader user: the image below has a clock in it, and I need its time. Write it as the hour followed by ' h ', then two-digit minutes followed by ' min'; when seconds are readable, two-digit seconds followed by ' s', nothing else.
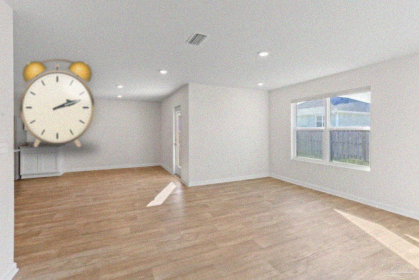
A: 2 h 12 min
